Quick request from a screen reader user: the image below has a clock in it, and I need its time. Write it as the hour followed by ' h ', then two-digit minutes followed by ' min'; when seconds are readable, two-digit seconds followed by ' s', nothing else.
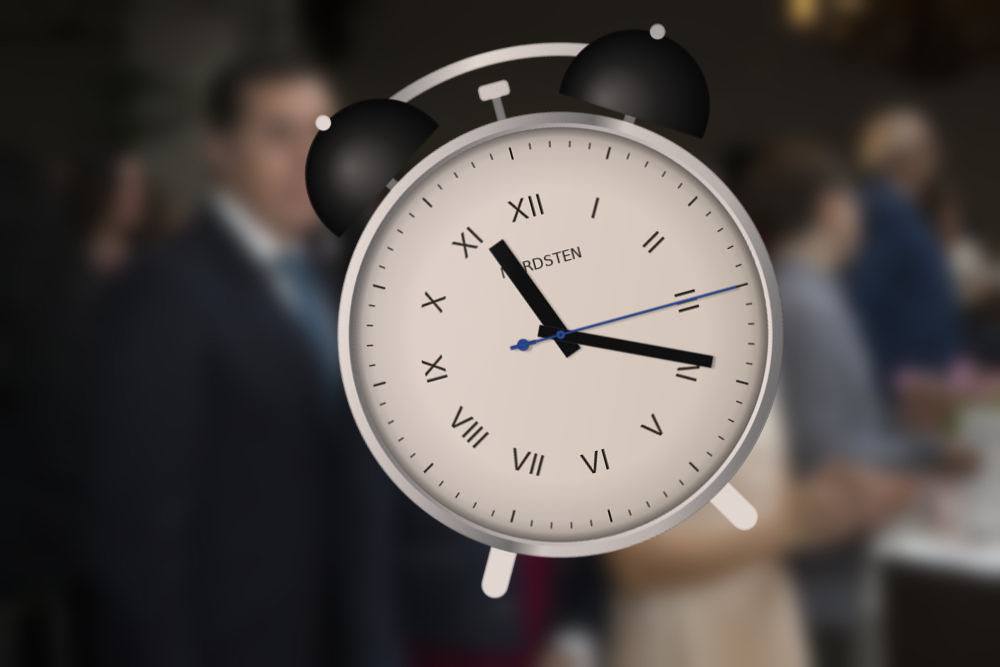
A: 11 h 19 min 15 s
